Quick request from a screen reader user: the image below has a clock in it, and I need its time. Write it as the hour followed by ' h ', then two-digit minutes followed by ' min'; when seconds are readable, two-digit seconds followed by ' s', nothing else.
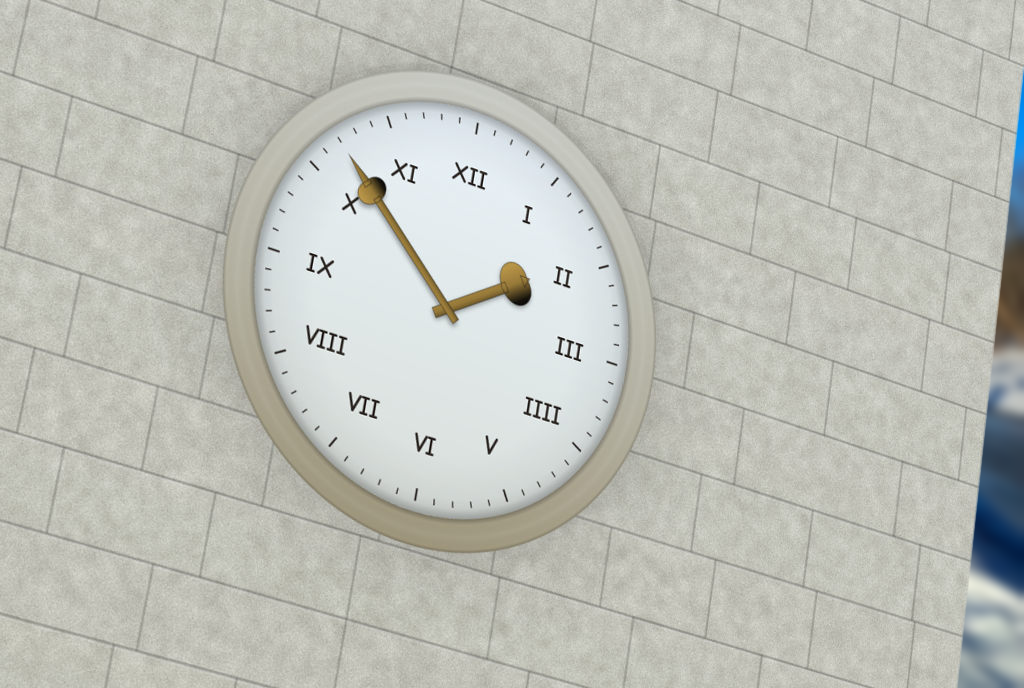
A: 1 h 52 min
